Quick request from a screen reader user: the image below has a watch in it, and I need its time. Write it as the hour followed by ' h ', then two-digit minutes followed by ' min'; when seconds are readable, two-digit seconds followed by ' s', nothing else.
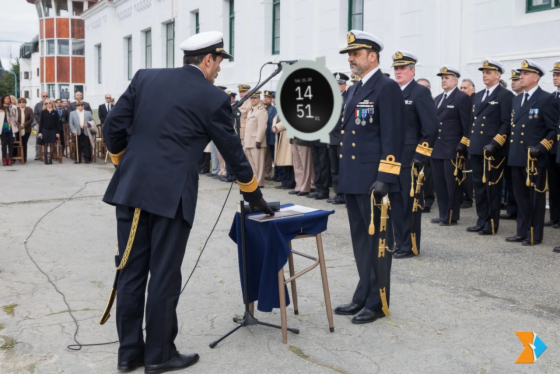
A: 14 h 51 min
